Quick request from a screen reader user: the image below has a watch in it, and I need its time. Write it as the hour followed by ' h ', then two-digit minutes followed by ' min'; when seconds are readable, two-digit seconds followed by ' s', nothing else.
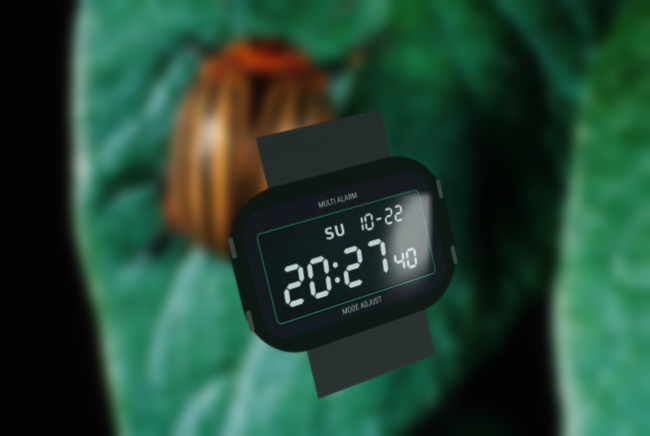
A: 20 h 27 min 40 s
